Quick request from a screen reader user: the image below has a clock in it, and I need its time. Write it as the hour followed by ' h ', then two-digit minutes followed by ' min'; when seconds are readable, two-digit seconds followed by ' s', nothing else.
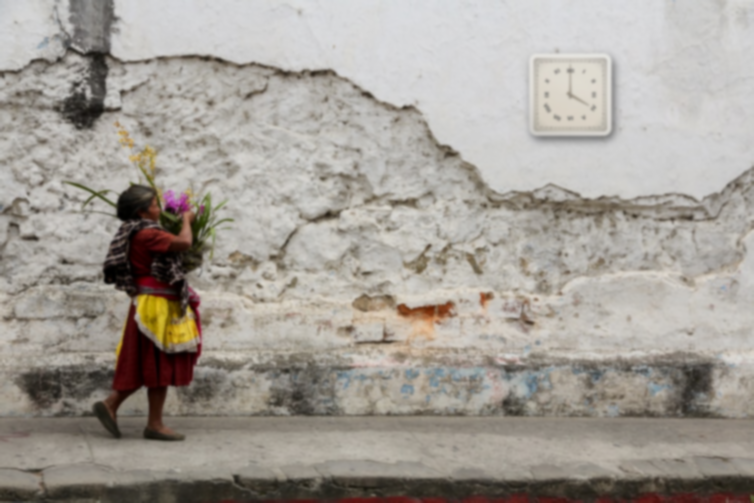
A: 4 h 00 min
